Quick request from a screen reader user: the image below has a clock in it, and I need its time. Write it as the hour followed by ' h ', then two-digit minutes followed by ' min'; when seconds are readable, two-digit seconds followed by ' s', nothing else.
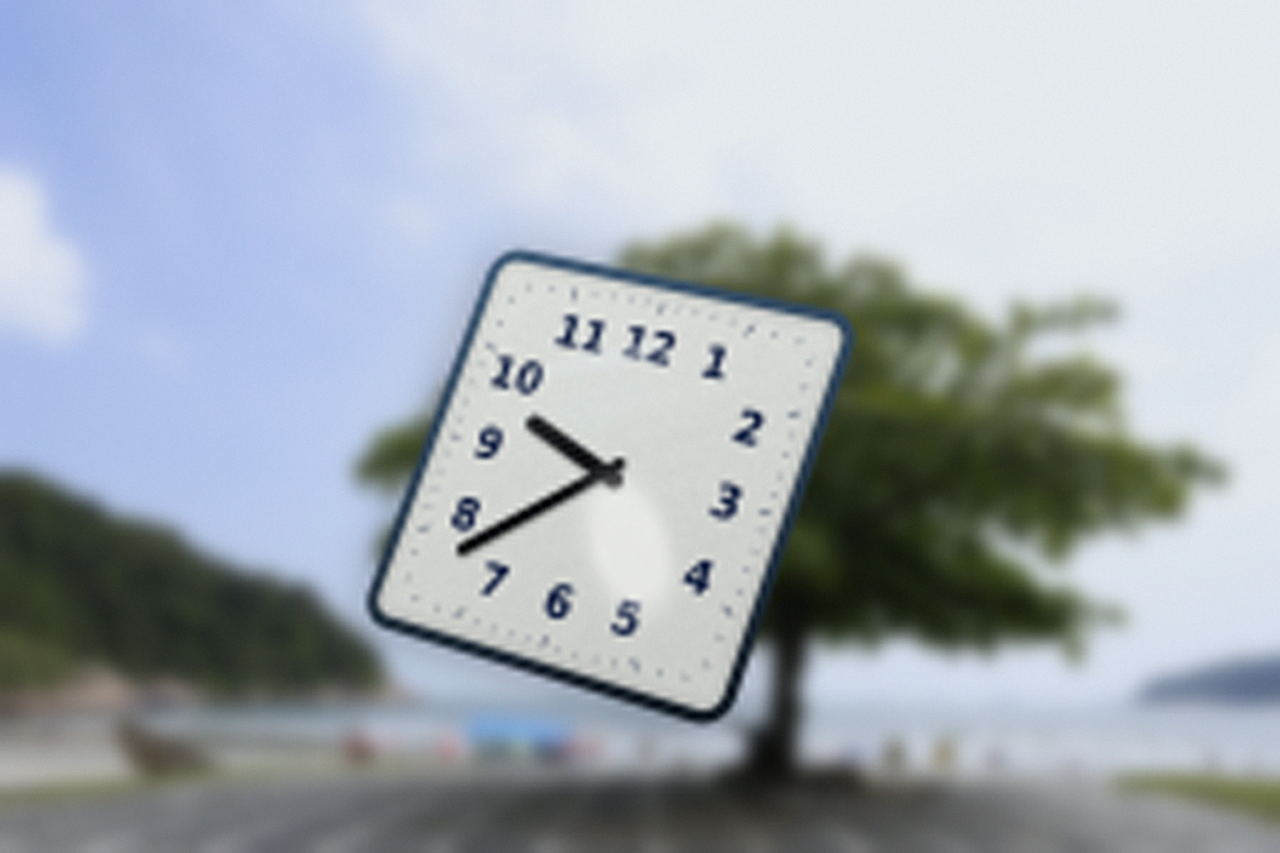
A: 9 h 38 min
